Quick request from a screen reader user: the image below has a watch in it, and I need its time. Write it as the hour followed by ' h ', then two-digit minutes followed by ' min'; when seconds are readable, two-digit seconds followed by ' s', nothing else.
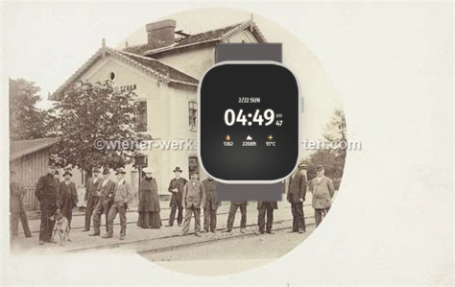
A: 4 h 49 min 47 s
